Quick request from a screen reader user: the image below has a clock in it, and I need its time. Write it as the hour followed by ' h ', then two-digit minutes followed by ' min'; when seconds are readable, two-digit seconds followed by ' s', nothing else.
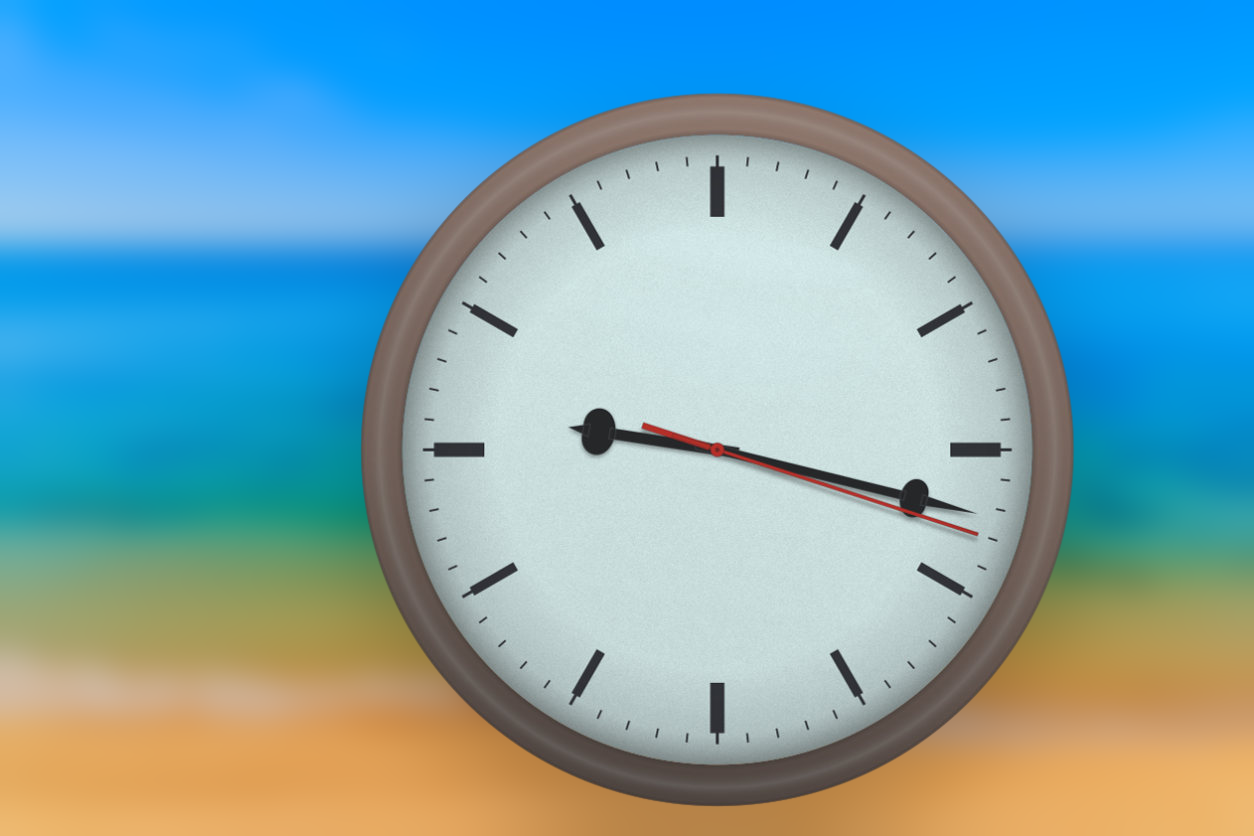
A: 9 h 17 min 18 s
